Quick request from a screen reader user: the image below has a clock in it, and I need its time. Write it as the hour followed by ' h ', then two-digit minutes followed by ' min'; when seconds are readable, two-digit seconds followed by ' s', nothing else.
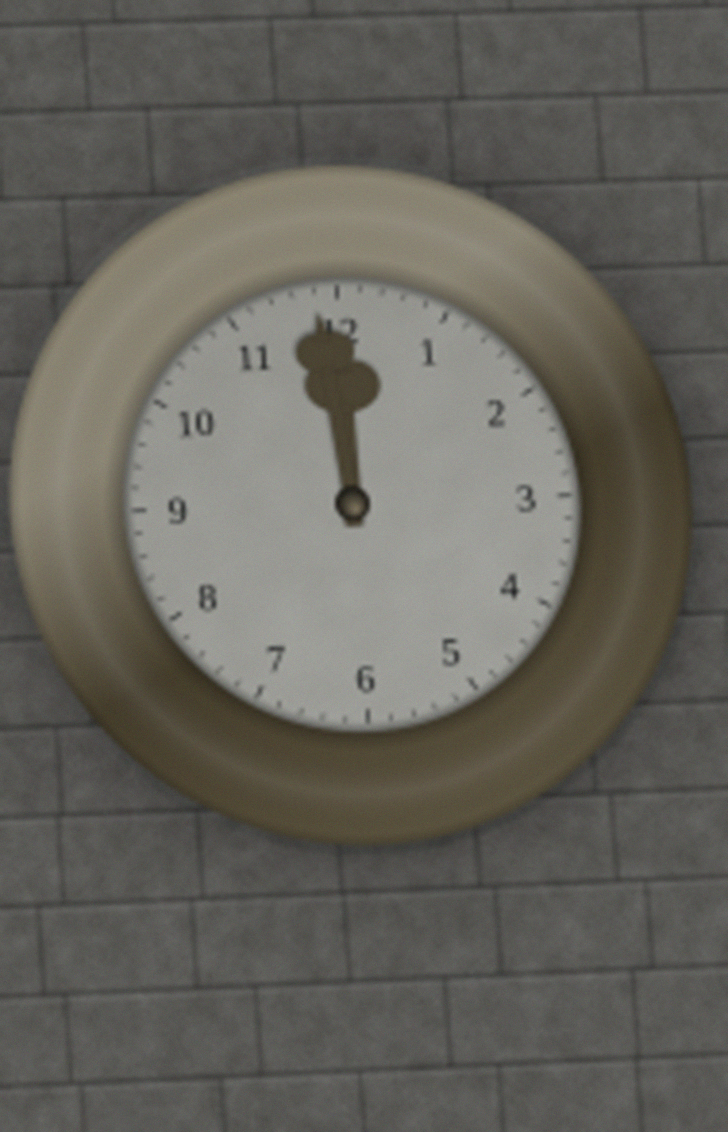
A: 11 h 59 min
